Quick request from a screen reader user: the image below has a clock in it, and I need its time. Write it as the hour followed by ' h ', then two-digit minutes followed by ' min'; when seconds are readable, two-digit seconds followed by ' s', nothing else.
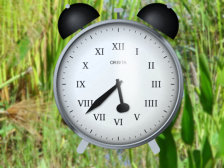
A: 5 h 38 min
